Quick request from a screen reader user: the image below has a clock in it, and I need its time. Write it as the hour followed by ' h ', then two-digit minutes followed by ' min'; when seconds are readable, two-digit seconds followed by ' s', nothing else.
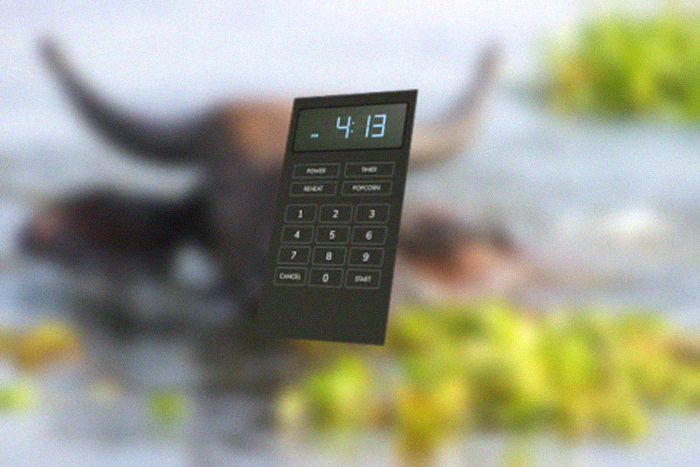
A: 4 h 13 min
